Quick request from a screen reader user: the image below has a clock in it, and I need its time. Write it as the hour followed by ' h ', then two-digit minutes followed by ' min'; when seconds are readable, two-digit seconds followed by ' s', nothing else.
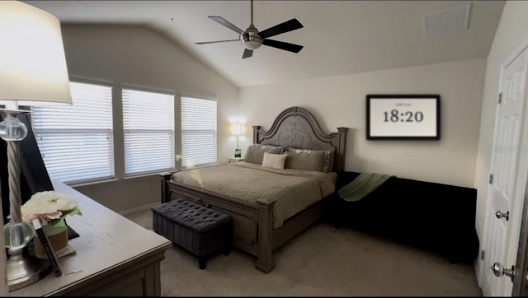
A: 18 h 20 min
